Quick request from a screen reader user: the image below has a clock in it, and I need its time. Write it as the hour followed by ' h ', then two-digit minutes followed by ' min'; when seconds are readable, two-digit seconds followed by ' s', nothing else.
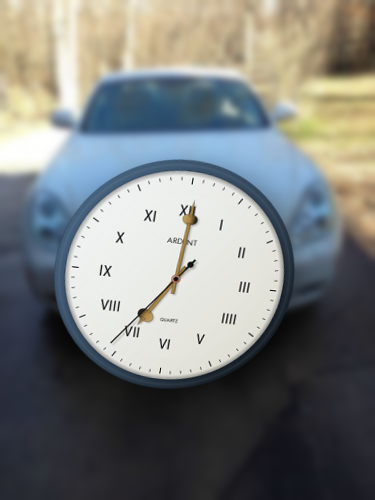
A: 7 h 00 min 36 s
